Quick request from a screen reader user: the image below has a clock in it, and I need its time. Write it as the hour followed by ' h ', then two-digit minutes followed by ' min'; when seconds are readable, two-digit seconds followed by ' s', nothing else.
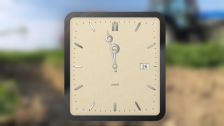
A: 11 h 58 min
